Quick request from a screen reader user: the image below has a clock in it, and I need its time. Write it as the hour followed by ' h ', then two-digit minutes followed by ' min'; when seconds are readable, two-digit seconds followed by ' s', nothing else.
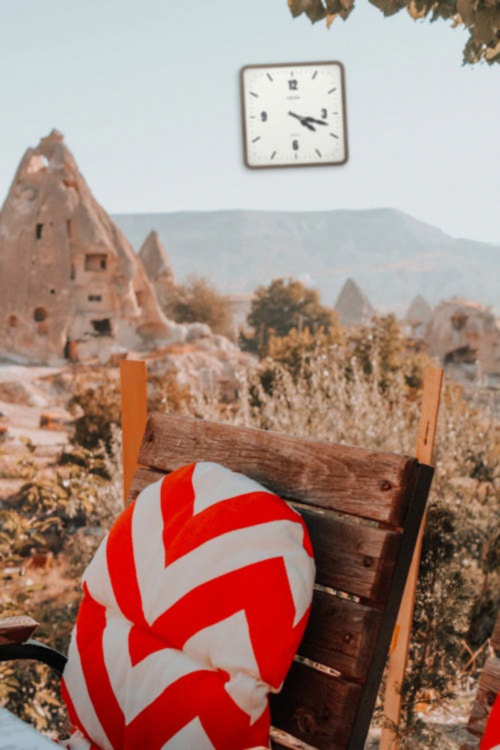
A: 4 h 18 min
